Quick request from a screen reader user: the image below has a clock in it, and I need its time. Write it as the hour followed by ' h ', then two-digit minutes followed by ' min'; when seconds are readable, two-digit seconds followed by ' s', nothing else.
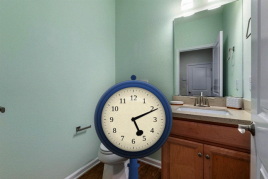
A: 5 h 11 min
